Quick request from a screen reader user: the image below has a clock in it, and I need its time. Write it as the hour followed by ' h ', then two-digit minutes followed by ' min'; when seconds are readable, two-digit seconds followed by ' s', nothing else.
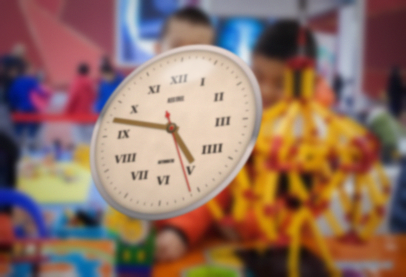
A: 4 h 47 min 26 s
